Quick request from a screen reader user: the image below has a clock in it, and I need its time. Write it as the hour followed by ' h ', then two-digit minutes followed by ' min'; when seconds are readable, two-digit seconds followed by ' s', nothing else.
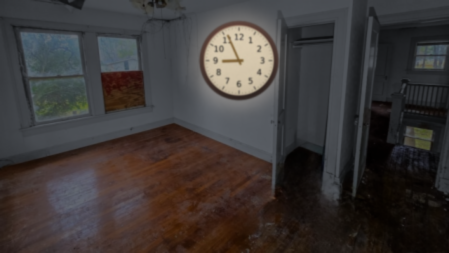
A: 8 h 56 min
